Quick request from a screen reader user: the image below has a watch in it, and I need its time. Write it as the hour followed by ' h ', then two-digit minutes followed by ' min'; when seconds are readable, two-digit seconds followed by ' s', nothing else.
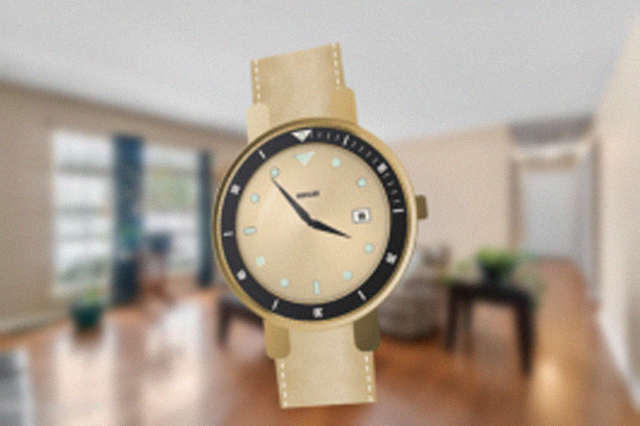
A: 3 h 54 min
